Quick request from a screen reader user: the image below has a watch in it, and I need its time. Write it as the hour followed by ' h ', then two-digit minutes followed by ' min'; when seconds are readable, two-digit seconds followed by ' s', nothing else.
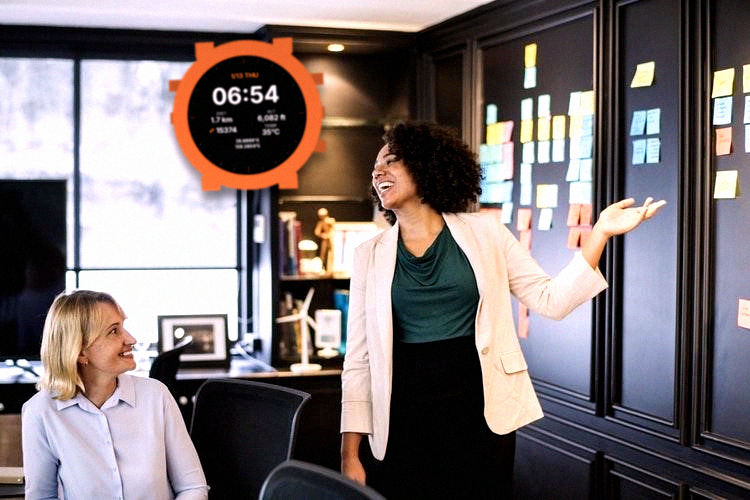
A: 6 h 54 min
